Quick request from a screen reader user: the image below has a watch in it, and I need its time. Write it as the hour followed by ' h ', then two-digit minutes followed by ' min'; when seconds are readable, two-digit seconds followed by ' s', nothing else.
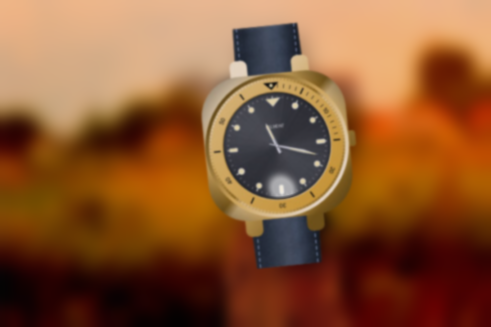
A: 11 h 18 min
